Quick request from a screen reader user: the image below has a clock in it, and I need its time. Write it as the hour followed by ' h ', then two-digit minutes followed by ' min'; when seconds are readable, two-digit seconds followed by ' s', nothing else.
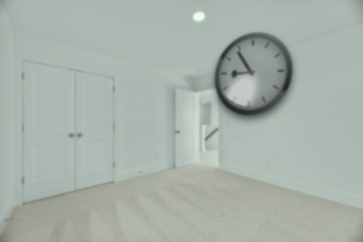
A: 8 h 54 min
